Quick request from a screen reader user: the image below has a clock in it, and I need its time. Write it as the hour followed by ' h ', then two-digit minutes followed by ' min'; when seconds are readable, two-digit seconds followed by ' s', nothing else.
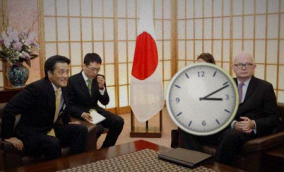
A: 3 h 11 min
